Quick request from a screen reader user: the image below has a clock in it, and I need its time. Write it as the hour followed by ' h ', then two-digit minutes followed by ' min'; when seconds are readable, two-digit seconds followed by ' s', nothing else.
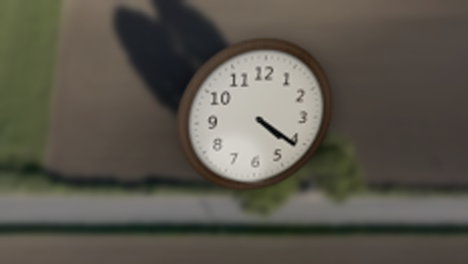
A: 4 h 21 min
